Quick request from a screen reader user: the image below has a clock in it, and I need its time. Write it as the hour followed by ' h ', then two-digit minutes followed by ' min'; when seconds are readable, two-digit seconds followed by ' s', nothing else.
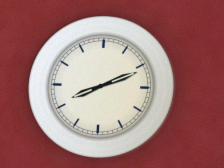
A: 8 h 11 min
